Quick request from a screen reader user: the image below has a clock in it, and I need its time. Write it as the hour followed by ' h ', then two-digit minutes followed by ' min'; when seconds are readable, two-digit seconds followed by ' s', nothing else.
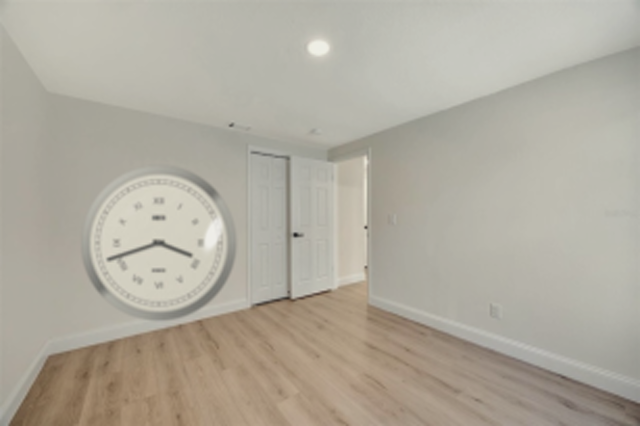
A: 3 h 42 min
